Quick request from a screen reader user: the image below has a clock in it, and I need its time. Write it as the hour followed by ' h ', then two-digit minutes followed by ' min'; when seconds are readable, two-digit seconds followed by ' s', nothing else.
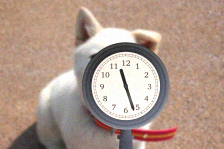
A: 11 h 27 min
